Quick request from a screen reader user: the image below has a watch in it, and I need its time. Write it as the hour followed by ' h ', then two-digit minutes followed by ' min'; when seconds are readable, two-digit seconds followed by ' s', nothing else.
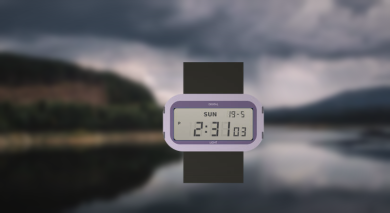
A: 2 h 31 min 03 s
